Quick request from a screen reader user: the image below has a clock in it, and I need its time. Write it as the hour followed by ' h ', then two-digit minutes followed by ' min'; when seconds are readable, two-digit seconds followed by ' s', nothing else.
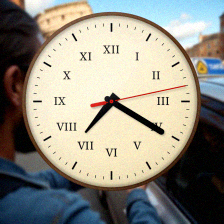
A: 7 h 20 min 13 s
